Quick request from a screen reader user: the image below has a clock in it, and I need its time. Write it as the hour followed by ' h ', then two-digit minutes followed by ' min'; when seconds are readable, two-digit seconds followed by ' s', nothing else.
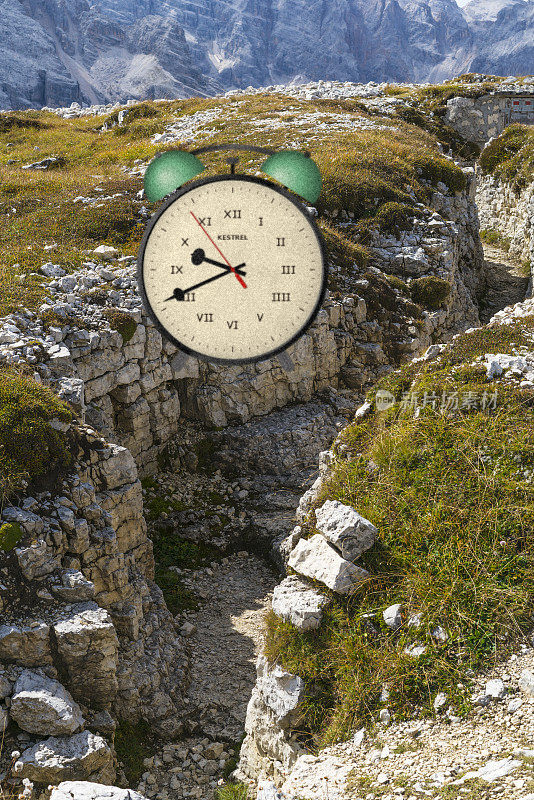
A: 9 h 40 min 54 s
